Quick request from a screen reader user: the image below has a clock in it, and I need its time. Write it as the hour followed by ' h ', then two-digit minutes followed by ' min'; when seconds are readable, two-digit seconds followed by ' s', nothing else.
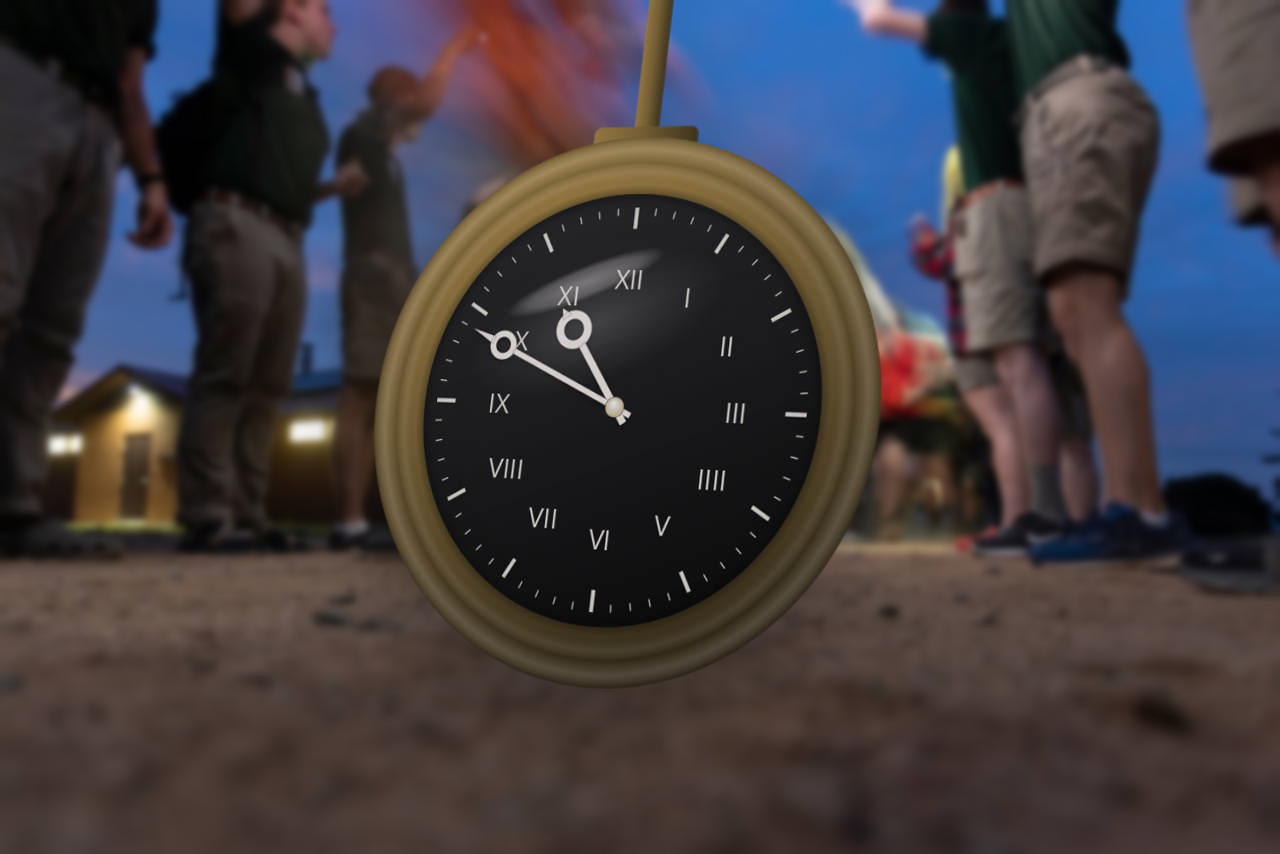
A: 10 h 49 min
